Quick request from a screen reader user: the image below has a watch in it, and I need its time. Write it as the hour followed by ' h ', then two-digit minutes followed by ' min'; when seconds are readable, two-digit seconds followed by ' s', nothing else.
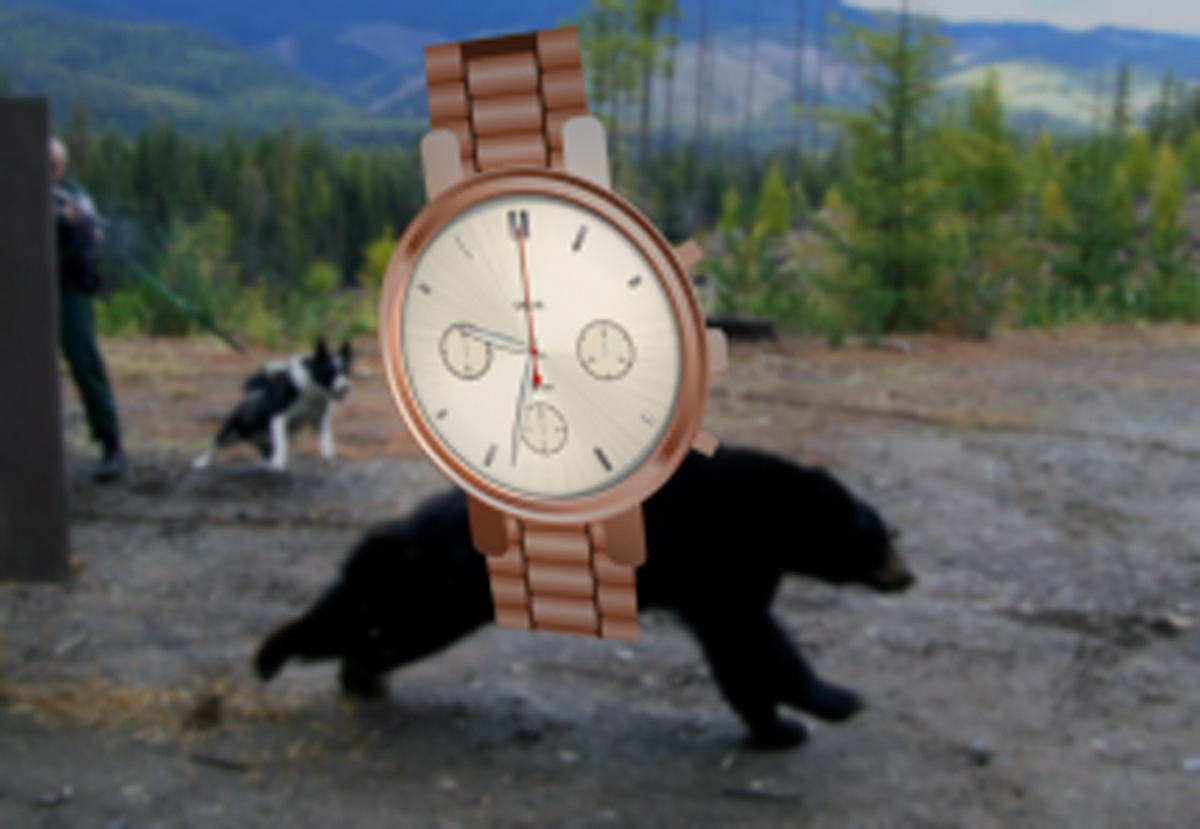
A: 9 h 33 min
